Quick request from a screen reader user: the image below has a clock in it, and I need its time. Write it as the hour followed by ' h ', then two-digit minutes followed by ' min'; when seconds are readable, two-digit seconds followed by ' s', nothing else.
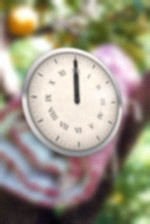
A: 12 h 00 min
